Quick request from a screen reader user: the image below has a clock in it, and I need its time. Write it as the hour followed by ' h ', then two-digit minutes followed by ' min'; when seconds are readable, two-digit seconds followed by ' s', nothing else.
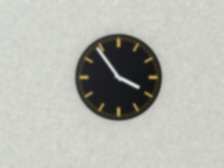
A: 3 h 54 min
